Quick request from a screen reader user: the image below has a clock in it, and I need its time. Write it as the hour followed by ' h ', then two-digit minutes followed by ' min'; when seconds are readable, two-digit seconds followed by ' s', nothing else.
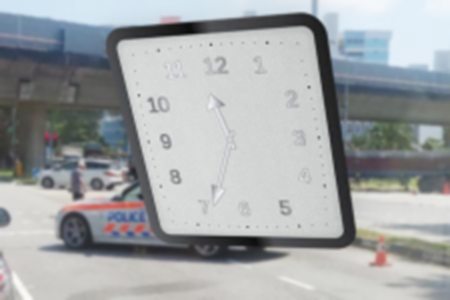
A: 11 h 34 min
